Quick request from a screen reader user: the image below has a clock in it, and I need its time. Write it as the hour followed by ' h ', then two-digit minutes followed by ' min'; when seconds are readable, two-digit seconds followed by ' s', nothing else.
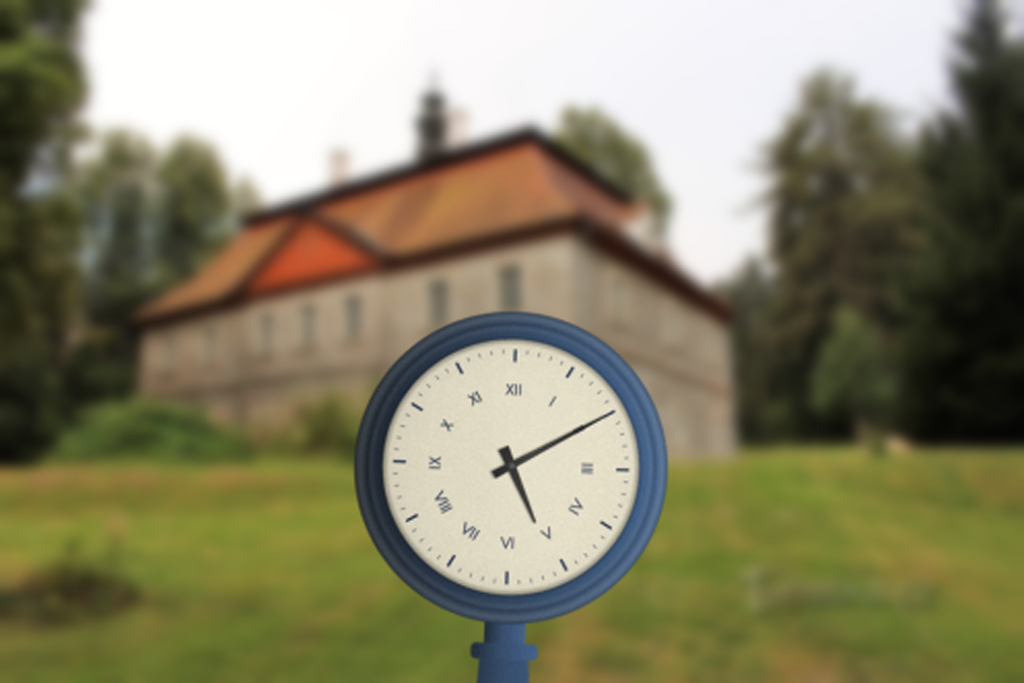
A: 5 h 10 min
